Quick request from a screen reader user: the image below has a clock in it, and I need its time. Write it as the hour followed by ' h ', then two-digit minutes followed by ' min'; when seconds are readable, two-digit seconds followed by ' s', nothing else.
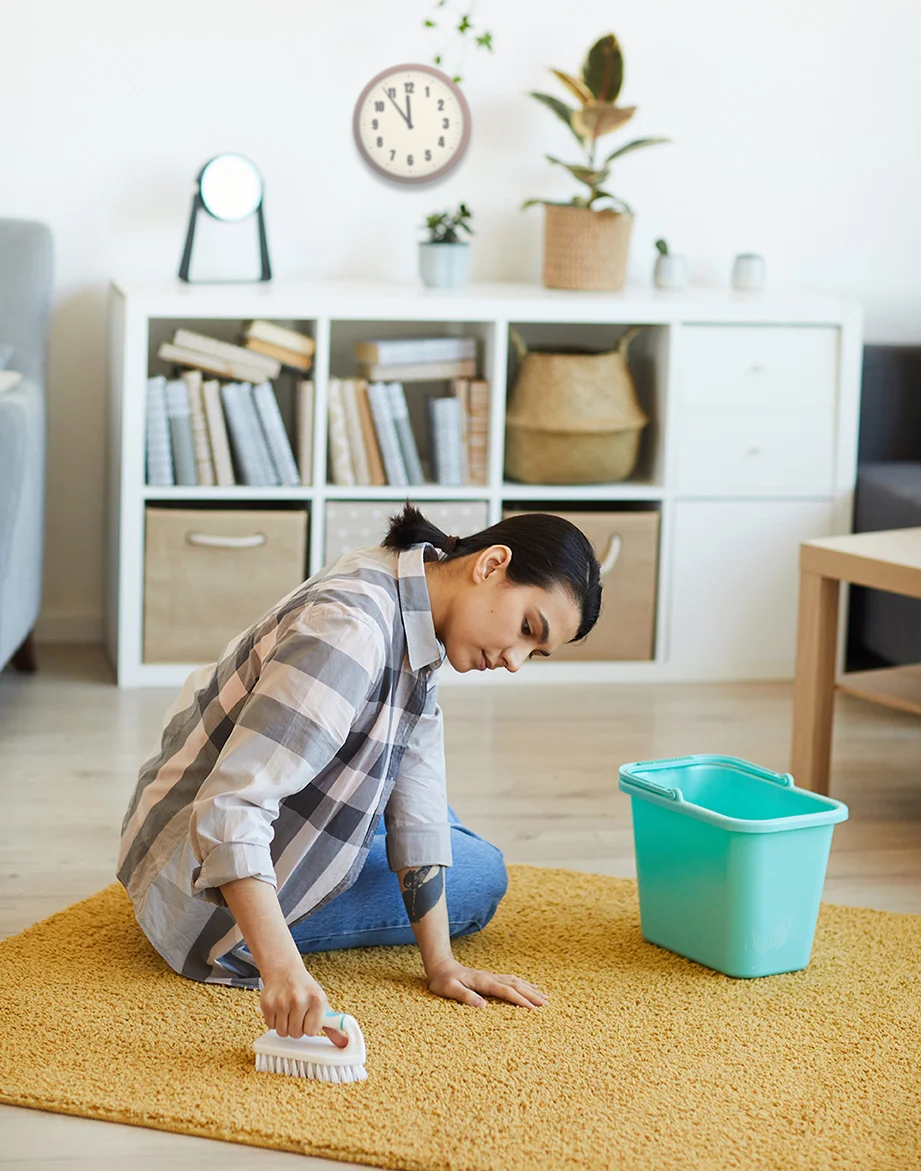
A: 11 h 54 min
